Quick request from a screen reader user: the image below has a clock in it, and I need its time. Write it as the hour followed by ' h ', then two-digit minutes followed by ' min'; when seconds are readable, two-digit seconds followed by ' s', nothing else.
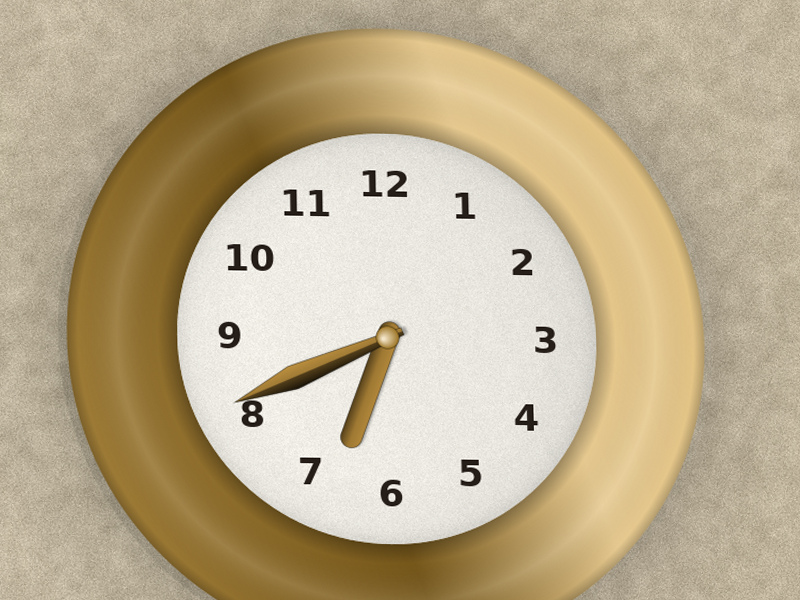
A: 6 h 41 min
